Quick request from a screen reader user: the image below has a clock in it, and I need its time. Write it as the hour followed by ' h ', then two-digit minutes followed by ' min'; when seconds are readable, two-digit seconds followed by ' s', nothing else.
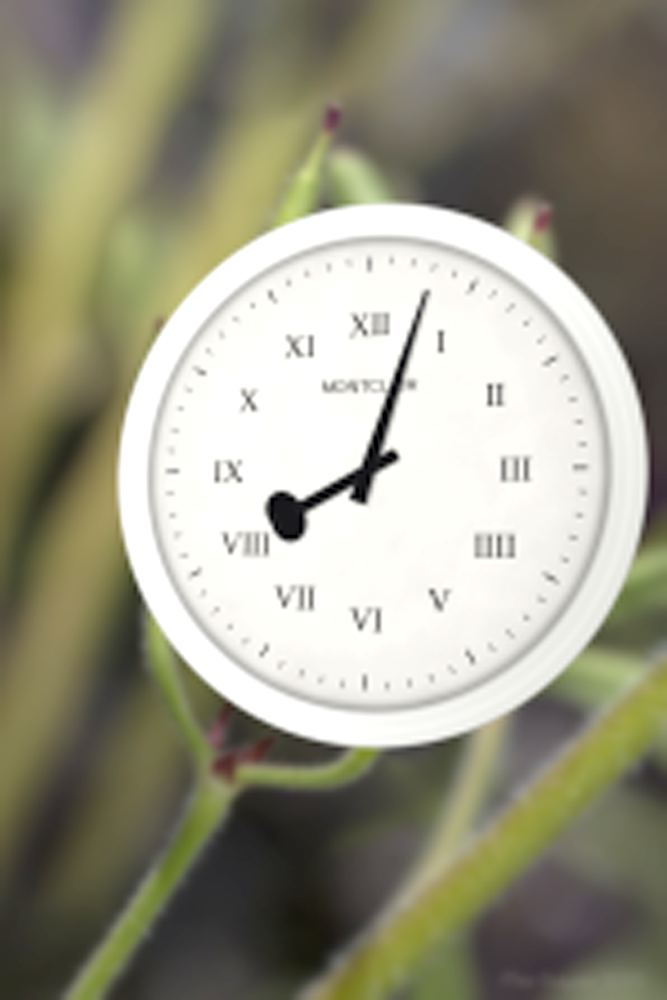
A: 8 h 03 min
